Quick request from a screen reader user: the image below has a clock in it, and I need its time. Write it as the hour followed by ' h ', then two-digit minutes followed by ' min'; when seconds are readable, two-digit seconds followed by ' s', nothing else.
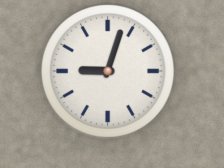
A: 9 h 03 min
